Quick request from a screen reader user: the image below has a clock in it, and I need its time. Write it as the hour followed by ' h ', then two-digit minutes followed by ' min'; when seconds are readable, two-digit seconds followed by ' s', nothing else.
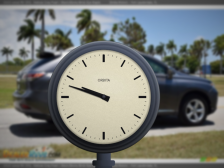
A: 9 h 48 min
